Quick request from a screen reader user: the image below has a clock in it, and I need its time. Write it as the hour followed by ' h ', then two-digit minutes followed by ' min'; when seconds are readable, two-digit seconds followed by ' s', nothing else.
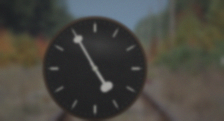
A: 4 h 55 min
